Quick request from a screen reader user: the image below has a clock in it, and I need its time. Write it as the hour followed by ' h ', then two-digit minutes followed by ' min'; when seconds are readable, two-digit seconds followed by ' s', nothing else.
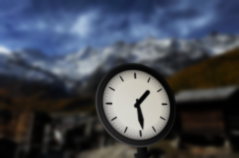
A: 1 h 29 min
